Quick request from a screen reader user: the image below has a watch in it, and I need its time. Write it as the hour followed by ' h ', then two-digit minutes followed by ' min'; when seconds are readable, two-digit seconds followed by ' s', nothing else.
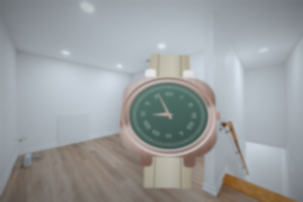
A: 8 h 56 min
